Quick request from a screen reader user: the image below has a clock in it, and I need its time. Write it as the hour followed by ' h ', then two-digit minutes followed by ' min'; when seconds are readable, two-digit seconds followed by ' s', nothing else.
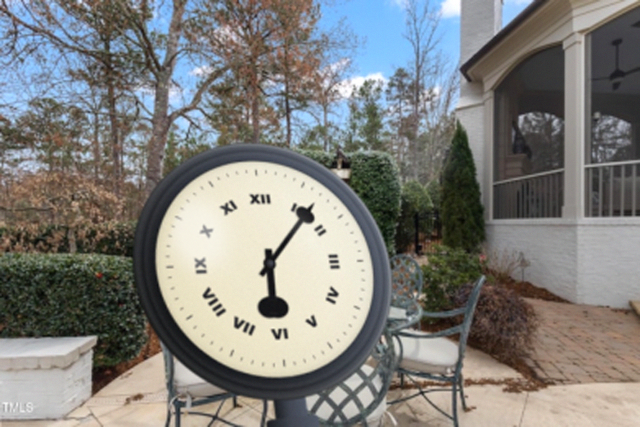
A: 6 h 07 min
